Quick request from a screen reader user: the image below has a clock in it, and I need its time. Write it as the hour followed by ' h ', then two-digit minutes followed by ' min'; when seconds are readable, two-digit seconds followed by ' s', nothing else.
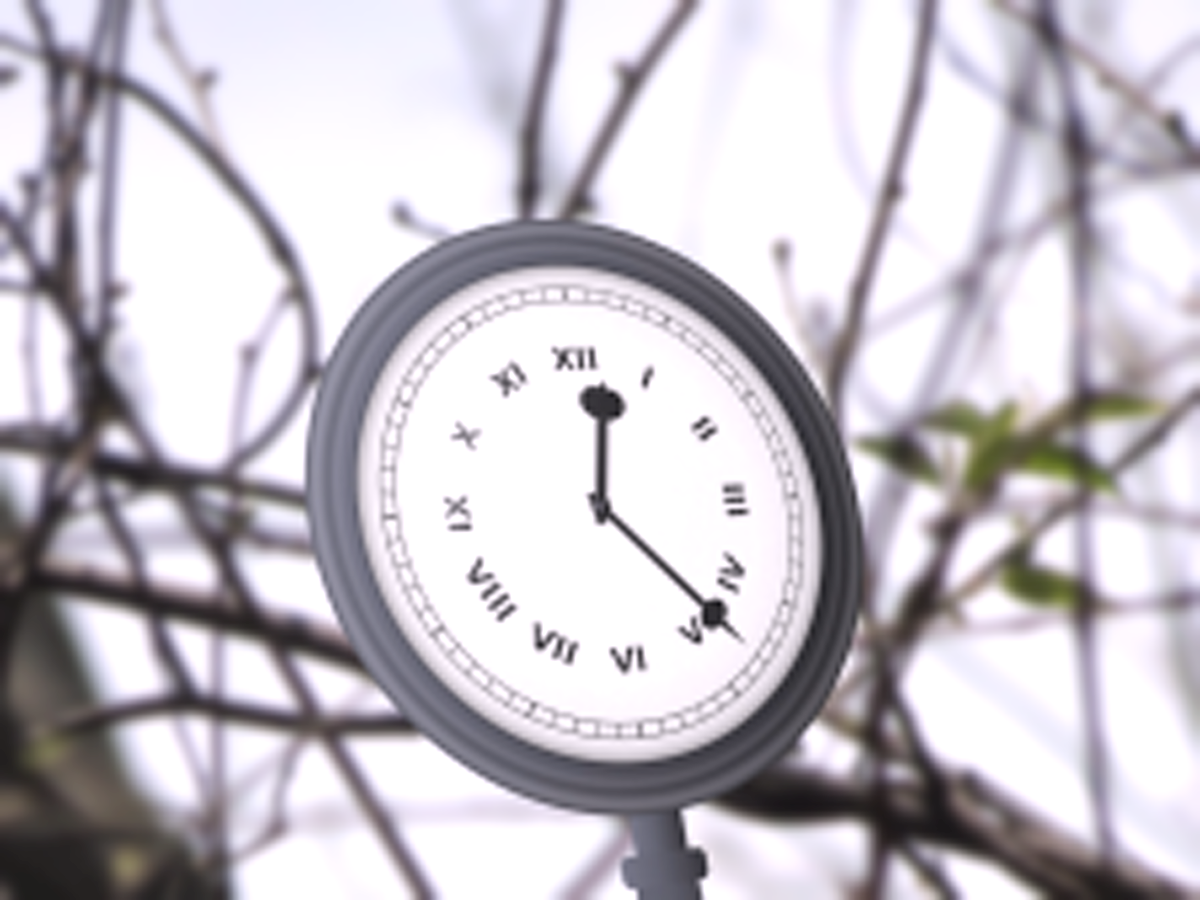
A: 12 h 23 min
